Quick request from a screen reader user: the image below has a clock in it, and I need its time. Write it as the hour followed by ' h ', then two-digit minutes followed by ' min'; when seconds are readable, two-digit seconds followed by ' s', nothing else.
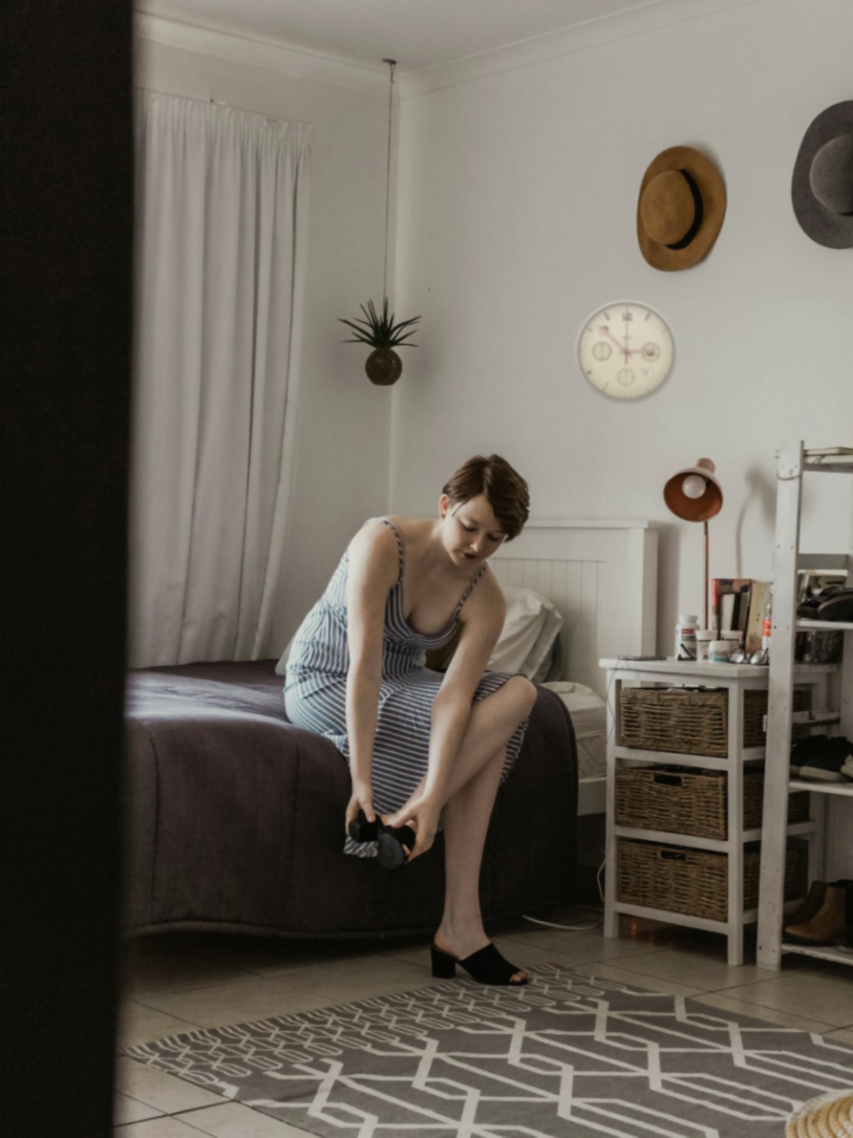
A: 2 h 52 min
